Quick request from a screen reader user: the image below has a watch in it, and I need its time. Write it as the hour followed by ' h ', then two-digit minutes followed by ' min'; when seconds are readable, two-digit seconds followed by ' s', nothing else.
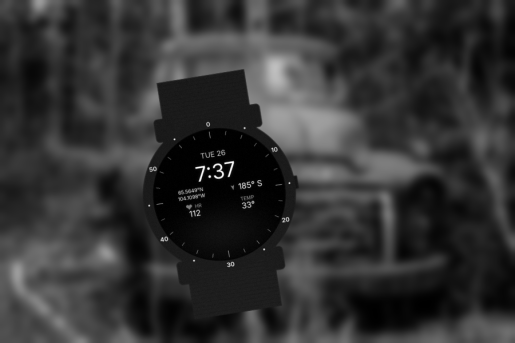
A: 7 h 37 min
